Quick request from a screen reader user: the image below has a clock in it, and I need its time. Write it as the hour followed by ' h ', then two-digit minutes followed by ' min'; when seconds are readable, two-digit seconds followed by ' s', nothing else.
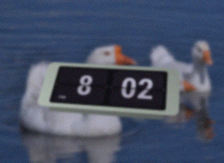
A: 8 h 02 min
